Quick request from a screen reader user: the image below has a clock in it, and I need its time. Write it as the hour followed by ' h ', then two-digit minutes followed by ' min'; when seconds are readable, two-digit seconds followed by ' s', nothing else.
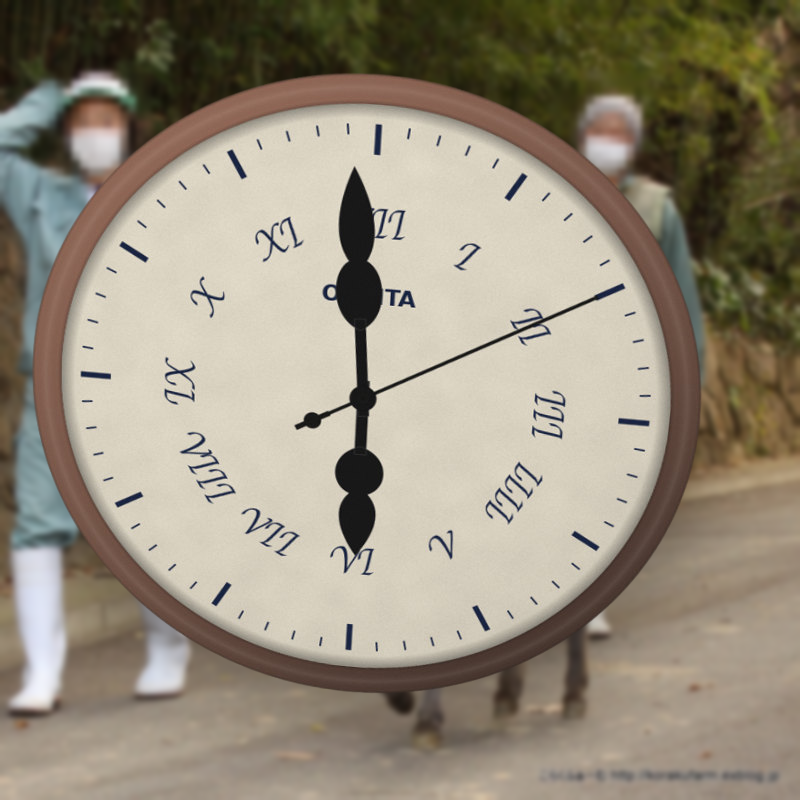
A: 5 h 59 min 10 s
